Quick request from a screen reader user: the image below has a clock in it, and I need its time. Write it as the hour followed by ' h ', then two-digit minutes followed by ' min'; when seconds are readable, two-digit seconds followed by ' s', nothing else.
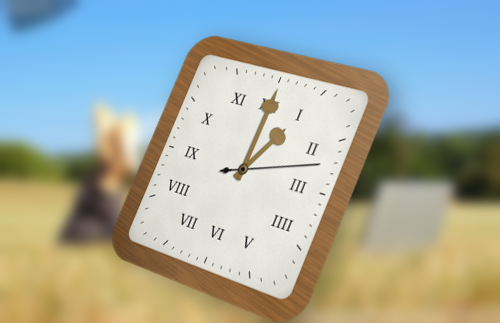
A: 1 h 00 min 12 s
